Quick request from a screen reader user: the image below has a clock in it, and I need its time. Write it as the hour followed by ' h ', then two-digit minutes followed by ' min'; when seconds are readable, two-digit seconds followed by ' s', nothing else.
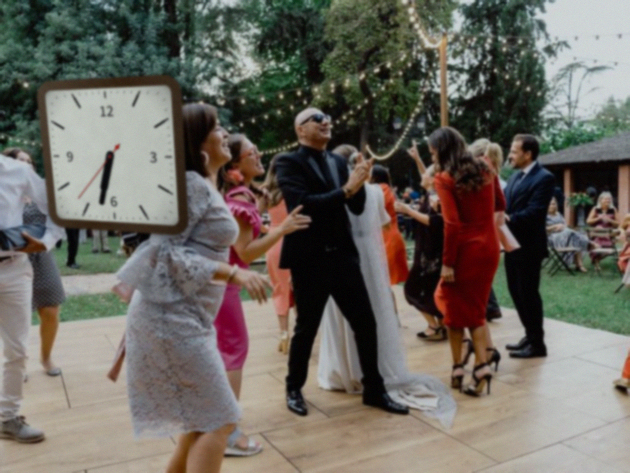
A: 6 h 32 min 37 s
